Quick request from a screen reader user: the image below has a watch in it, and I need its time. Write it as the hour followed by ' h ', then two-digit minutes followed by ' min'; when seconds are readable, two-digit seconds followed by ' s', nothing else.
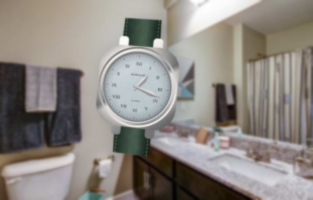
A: 1 h 18 min
